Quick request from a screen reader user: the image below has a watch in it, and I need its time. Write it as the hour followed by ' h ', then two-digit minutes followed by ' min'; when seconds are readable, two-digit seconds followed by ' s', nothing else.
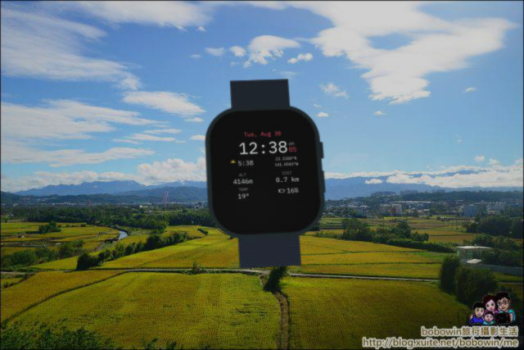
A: 12 h 38 min
